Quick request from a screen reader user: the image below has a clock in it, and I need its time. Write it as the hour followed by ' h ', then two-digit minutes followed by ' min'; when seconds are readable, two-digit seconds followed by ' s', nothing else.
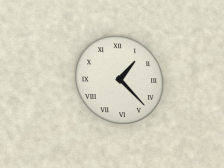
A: 1 h 23 min
